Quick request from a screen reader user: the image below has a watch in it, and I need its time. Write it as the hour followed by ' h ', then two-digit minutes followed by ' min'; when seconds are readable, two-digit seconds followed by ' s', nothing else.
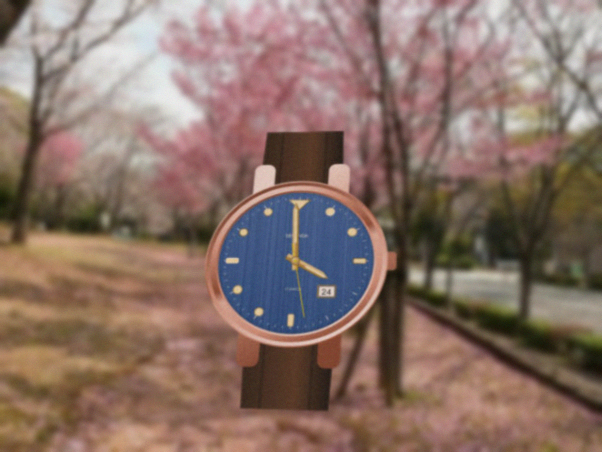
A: 3 h 59 min 28 s
